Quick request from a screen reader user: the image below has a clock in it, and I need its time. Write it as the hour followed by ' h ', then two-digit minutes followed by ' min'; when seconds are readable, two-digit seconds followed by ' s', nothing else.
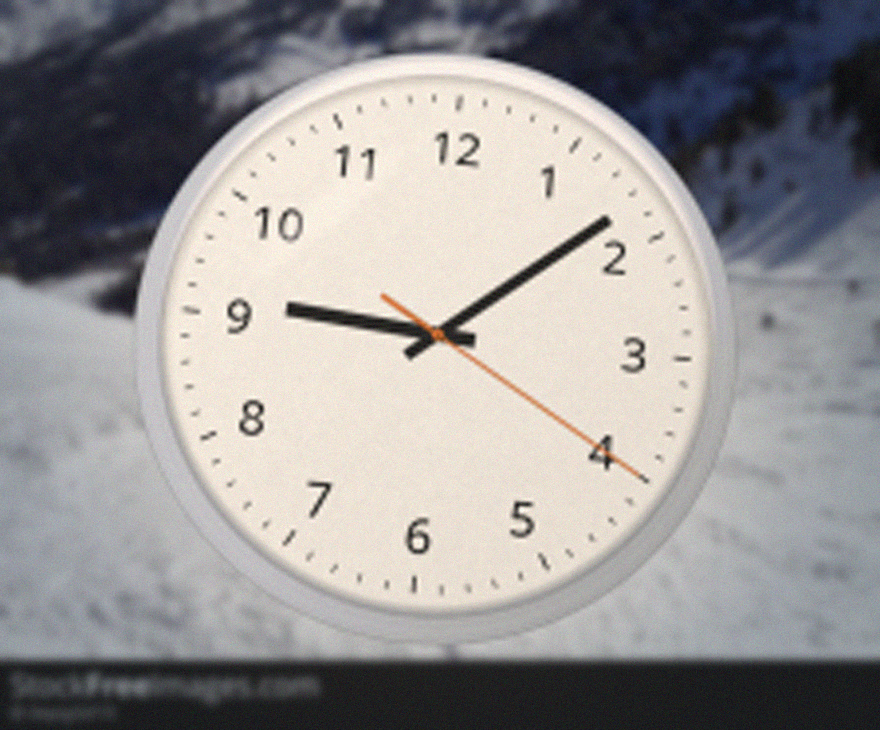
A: 9 h 08 min 20 s
